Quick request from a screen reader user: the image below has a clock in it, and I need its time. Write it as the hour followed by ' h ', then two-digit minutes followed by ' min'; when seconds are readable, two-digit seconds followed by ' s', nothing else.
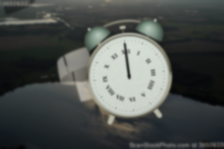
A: 12 h 00 min
